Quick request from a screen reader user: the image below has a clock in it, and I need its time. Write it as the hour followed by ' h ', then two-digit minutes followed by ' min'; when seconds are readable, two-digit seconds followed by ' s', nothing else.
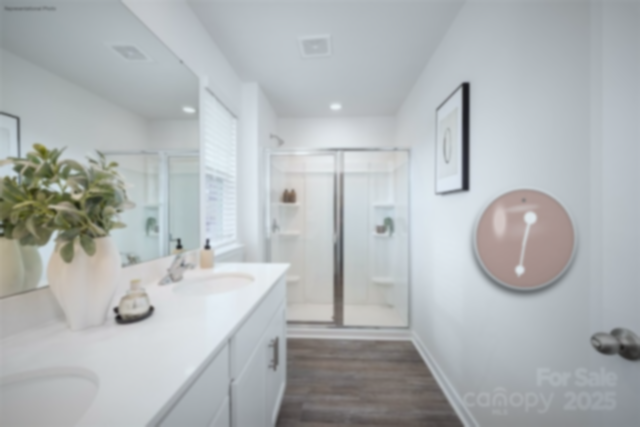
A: 12 h 32 min
